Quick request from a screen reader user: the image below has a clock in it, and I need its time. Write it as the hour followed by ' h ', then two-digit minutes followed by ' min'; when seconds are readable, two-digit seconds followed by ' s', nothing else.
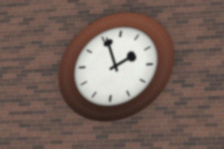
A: 1 h 56 min
